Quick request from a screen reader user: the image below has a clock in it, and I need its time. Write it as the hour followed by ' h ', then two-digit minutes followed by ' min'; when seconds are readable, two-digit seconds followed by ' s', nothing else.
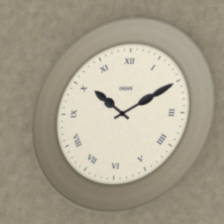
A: 10 h 10 min
